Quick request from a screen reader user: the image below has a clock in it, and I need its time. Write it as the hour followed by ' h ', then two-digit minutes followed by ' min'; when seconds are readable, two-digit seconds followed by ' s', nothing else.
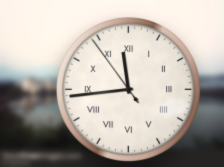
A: 11 h 43 min 54 s
